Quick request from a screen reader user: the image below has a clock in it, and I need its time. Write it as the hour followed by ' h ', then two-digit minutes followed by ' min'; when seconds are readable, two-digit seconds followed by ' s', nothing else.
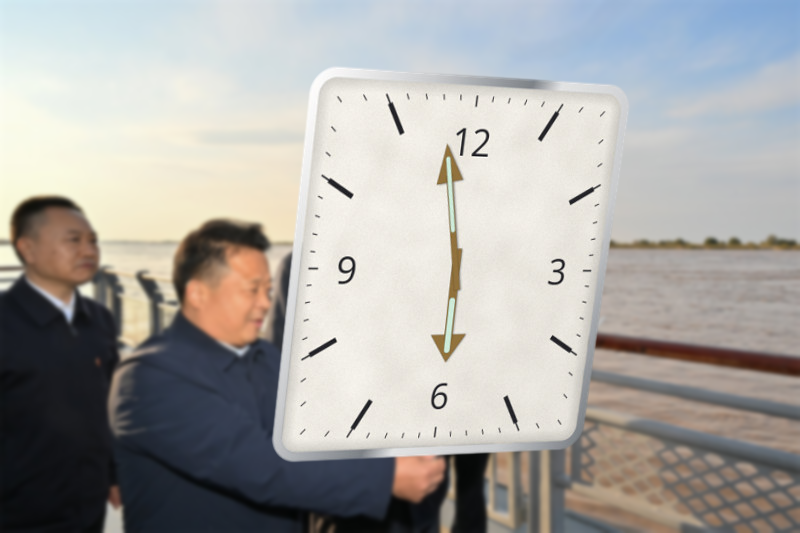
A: 5 h 58 min
